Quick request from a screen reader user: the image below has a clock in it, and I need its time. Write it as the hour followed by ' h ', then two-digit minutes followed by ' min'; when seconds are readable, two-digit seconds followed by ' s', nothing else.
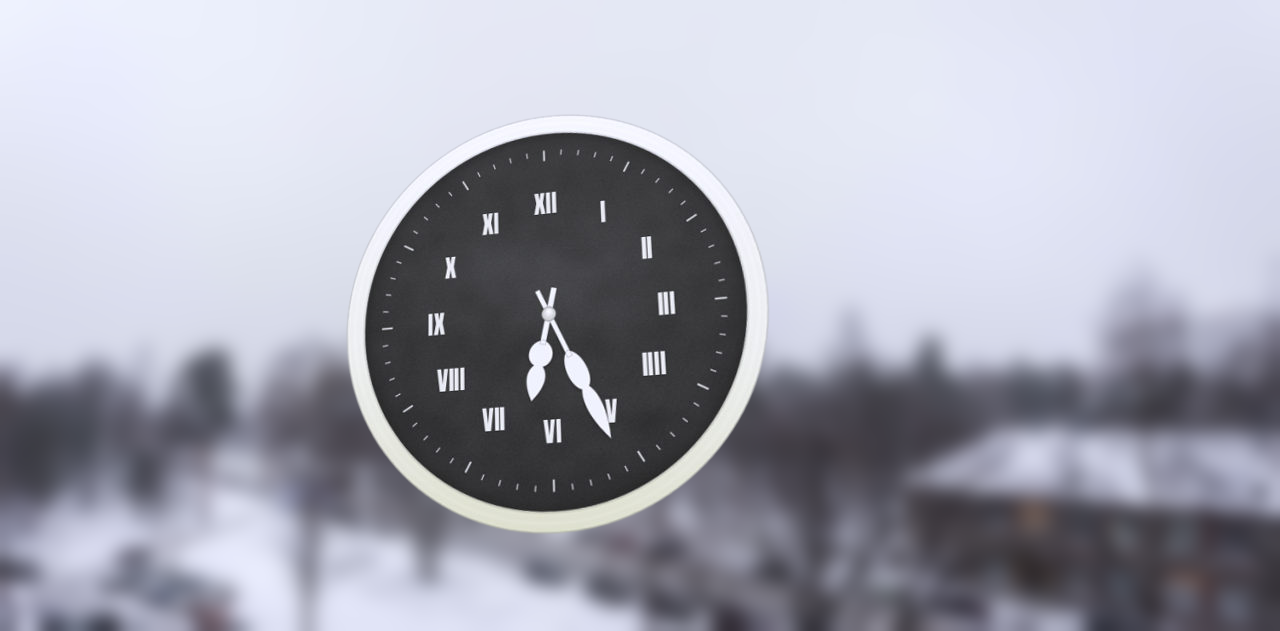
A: 6 h 26 min
